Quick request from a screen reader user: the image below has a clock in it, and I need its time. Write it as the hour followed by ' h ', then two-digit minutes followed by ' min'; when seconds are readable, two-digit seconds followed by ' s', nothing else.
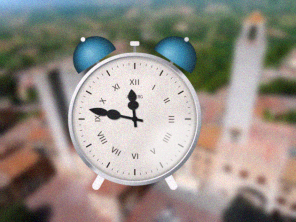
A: 11 h 47 min
